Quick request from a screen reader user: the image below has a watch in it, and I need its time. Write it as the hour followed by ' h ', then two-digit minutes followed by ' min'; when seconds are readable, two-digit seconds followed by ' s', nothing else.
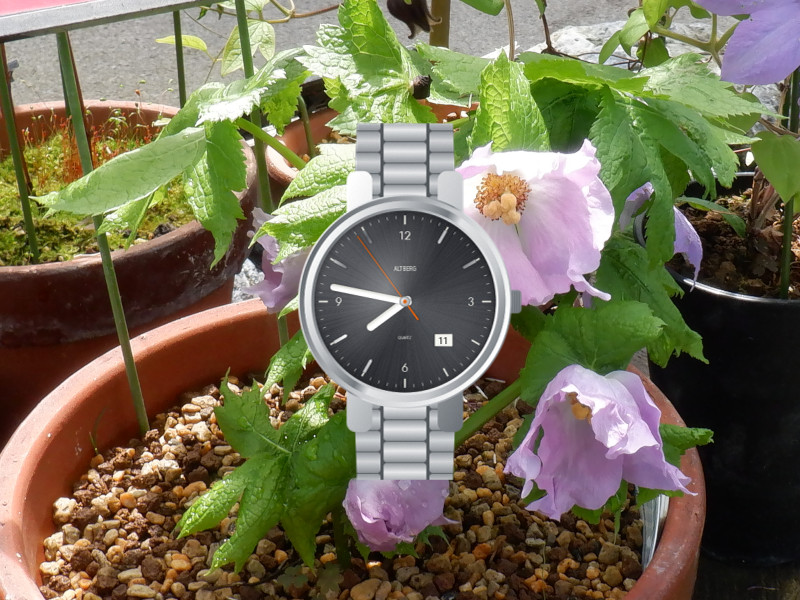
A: 7 h 46 min 54 s
